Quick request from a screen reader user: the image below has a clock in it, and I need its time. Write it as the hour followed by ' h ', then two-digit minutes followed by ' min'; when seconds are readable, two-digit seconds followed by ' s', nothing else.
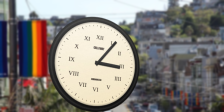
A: 3 h 06 min
